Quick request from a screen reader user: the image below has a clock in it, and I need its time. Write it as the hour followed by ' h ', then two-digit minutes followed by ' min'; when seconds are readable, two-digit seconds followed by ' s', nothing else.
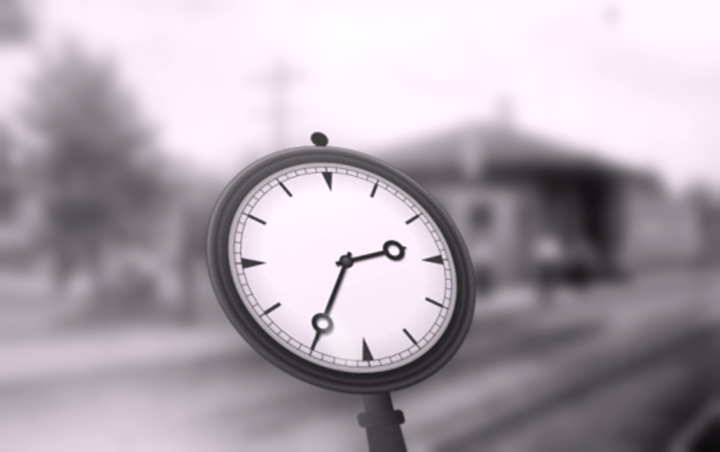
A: 2 h 35 min
